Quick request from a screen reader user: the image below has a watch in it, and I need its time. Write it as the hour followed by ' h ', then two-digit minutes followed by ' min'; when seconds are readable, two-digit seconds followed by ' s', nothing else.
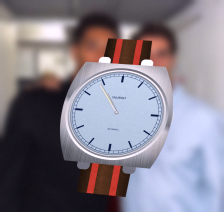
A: 10 h 54 min
